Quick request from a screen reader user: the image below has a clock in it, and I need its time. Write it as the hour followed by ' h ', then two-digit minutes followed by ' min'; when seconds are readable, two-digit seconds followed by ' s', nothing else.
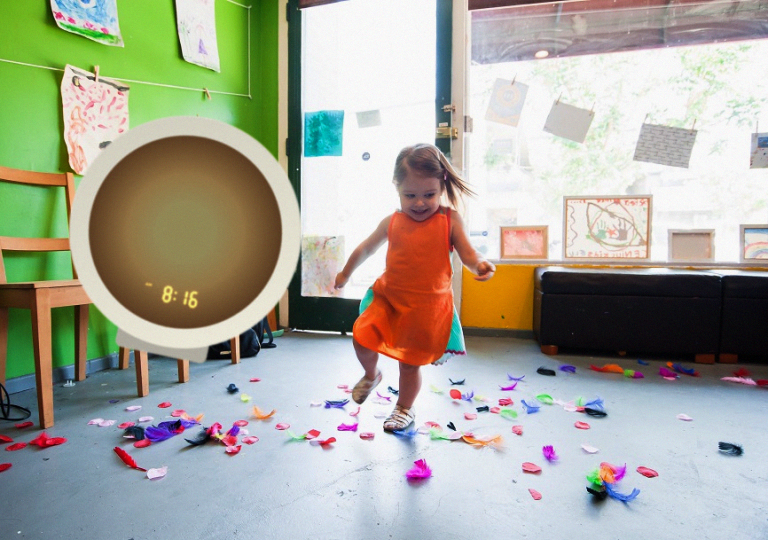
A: 8 h 16 min
